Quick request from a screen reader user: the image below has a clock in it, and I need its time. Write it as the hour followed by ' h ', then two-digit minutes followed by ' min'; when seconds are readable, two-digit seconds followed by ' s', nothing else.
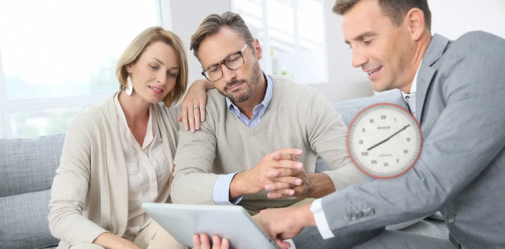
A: 8 h 10 min
